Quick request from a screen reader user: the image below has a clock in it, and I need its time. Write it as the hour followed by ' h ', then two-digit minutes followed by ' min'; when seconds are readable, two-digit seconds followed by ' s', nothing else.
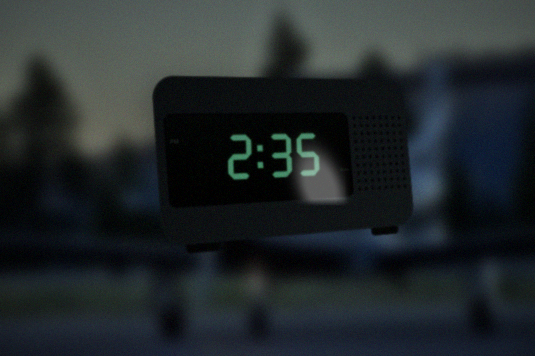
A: 2 h 35 min
